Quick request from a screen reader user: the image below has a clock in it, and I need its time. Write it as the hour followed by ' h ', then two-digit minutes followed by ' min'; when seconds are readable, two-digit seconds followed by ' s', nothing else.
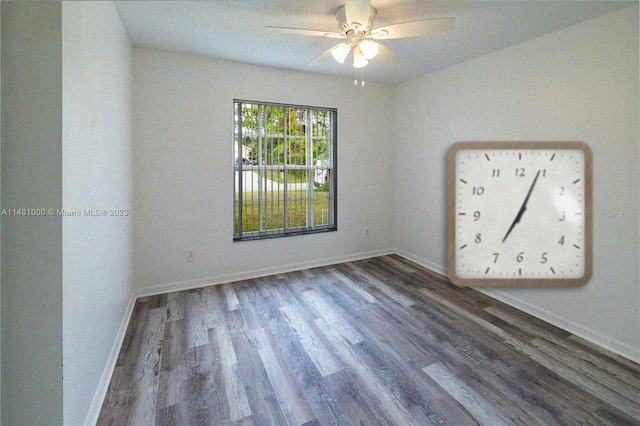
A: 7 h 04 min
